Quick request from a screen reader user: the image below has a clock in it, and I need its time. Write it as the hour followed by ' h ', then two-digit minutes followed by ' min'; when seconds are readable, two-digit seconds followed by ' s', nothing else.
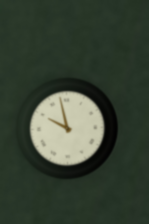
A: 9 h 58 min
